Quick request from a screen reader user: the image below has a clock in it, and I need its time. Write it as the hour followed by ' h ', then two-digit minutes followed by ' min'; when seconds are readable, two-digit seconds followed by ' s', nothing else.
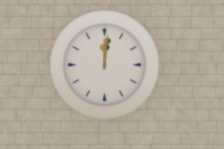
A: 12 h 01 min
